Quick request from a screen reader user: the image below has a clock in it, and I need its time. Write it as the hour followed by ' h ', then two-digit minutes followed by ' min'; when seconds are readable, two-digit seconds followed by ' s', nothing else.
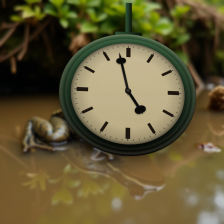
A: 4 h 58 min
